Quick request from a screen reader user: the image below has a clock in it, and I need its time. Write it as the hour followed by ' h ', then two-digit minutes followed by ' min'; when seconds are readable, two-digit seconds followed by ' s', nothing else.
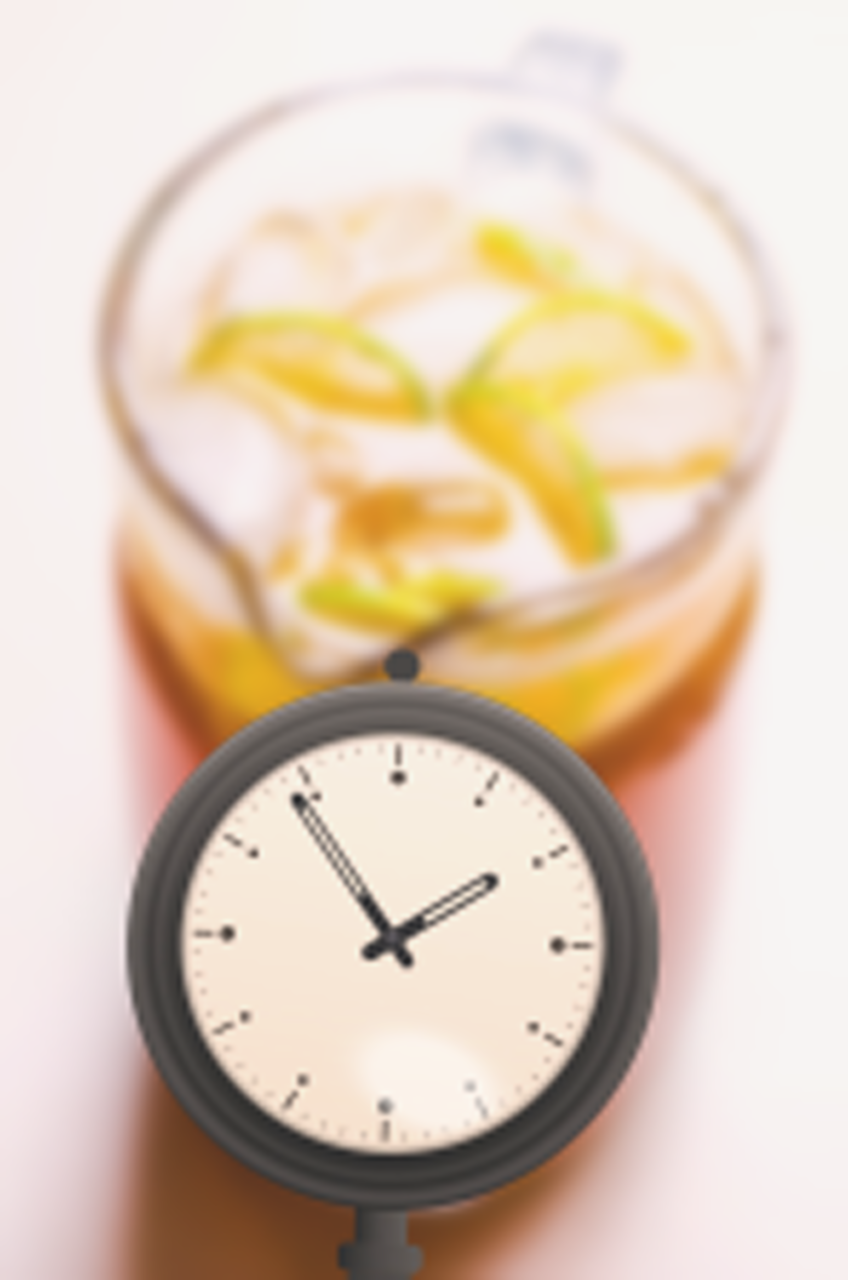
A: 1 h 54 min
